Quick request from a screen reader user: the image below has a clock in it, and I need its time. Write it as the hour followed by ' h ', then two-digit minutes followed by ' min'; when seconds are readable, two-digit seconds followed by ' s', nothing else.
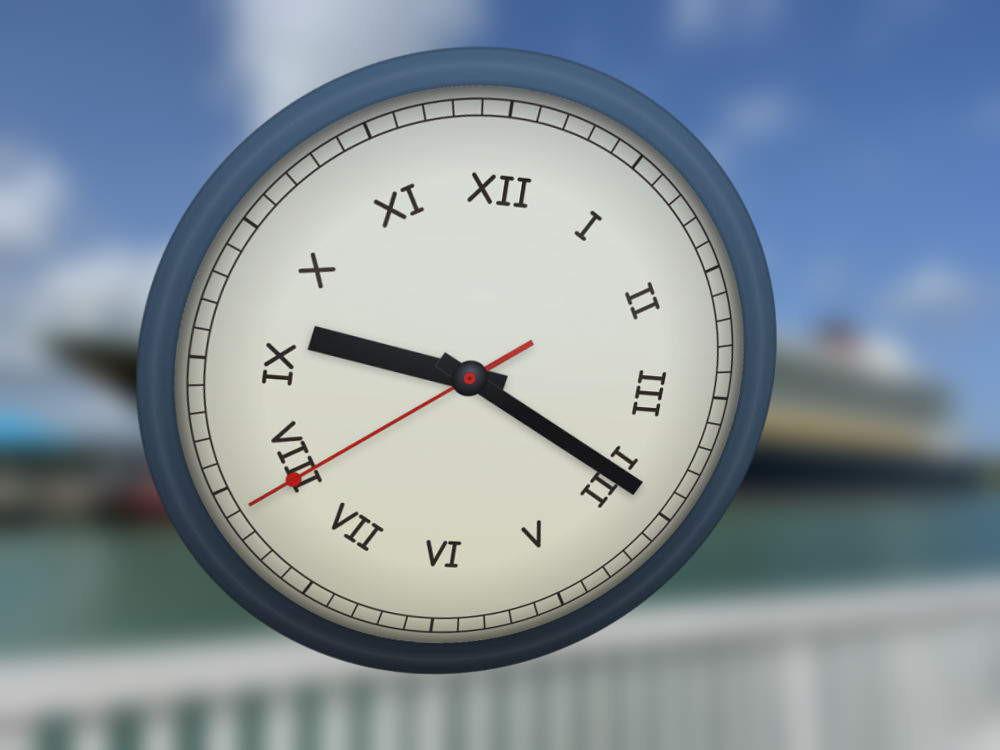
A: 9 h 19 min 39 s
